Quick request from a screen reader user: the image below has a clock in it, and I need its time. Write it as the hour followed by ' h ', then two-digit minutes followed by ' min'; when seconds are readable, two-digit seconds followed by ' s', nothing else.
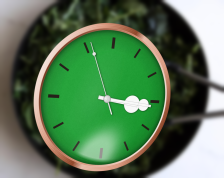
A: 3 h 15 min 56 s
